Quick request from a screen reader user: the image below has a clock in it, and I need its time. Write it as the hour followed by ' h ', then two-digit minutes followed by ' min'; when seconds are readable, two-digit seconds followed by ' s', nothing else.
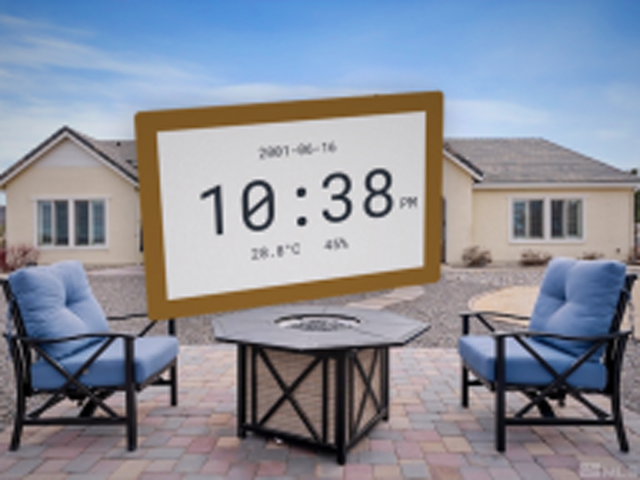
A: 10 h 38 min
